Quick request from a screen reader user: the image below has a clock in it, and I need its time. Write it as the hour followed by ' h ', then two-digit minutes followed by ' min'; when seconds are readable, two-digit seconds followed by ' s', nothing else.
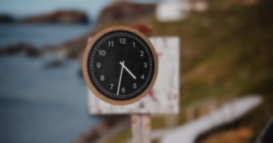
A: 4 h 32 min
